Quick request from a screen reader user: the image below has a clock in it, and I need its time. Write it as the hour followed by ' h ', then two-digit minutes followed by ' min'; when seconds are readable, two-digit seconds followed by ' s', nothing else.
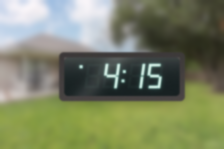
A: 4 h 15 min
